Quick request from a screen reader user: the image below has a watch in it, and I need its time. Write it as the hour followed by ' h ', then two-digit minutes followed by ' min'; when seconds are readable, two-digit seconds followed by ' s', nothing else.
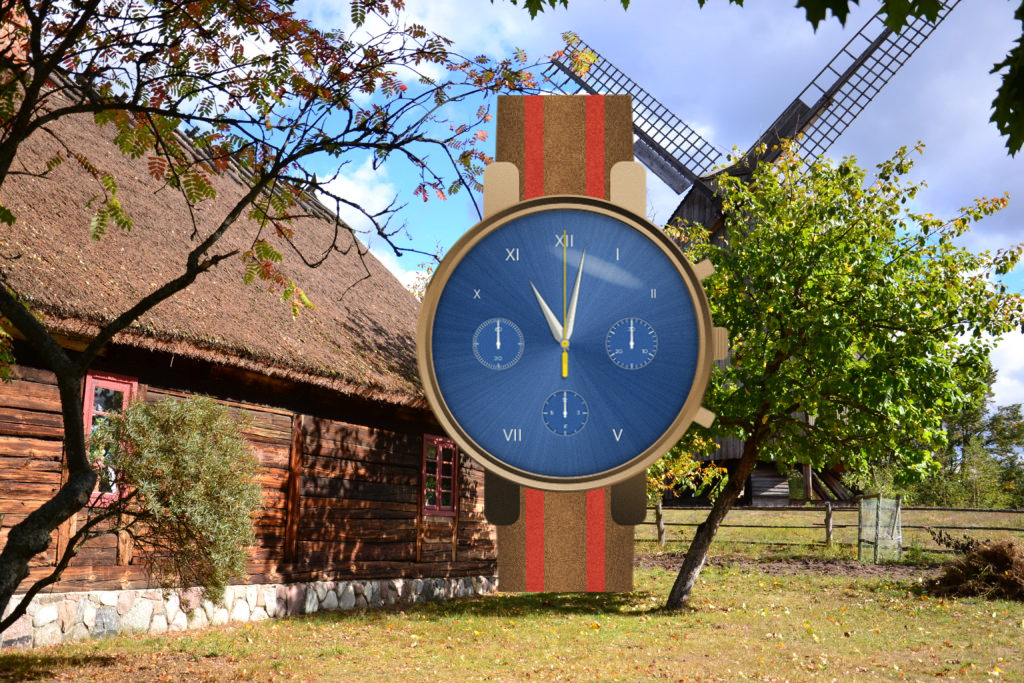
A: 11 h 02 min
